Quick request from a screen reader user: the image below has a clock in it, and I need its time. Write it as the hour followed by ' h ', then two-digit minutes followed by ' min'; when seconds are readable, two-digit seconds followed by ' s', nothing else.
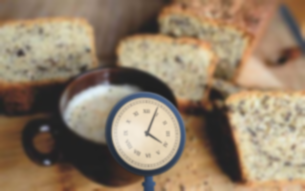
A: 4 h 04 min
